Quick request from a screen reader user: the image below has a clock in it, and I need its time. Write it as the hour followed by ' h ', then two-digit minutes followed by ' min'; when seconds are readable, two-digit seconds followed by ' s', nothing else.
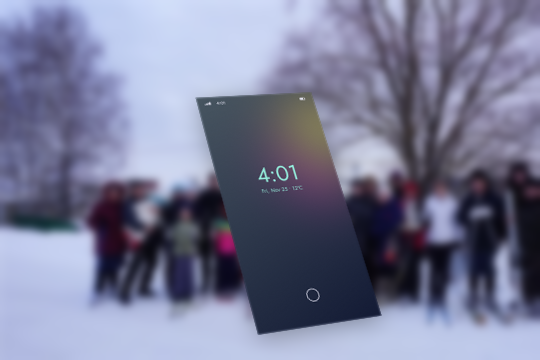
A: 4 h 01 min
